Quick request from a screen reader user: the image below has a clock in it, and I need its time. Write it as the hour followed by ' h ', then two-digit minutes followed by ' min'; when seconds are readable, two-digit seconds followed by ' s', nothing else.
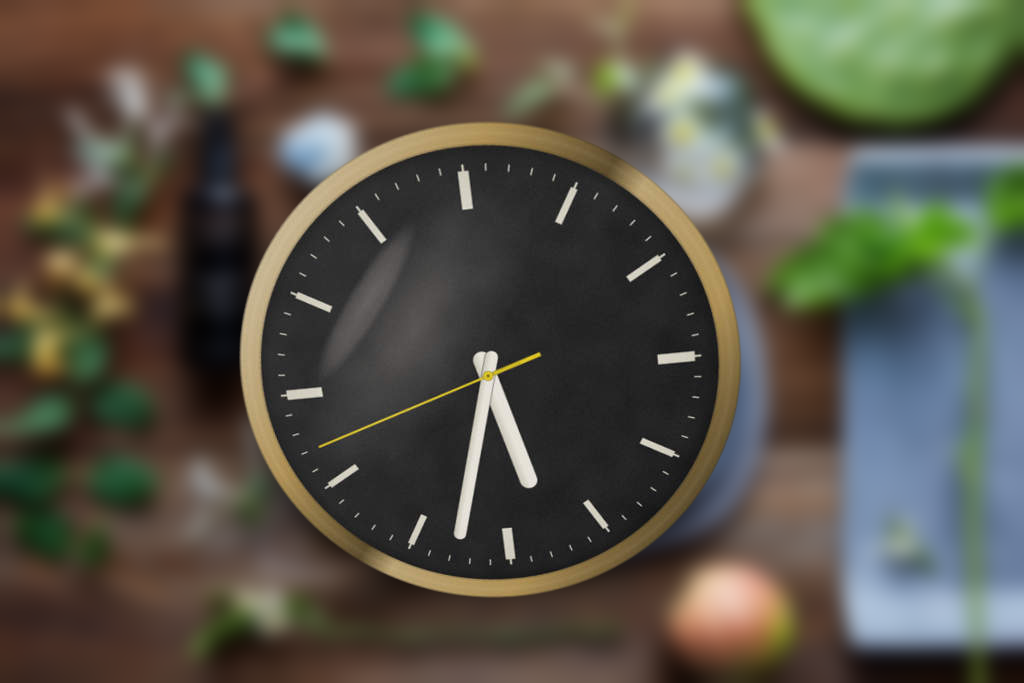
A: 5 h 32 min 42 s
